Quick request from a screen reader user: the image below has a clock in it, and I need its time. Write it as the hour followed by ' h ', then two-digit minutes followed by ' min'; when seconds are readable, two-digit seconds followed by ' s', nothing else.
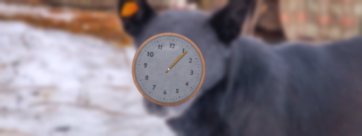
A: 1 h 06 min
